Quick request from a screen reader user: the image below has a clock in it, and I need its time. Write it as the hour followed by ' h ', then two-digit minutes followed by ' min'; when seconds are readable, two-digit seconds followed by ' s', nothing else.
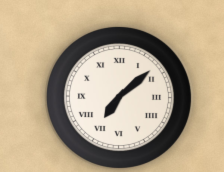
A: 7 h 08 min
